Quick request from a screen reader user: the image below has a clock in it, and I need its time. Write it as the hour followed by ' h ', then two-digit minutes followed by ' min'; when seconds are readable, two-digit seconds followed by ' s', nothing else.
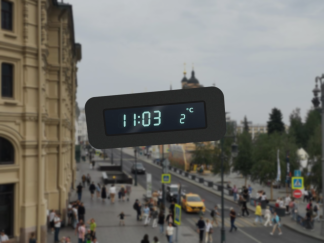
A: 11 h 03 min
